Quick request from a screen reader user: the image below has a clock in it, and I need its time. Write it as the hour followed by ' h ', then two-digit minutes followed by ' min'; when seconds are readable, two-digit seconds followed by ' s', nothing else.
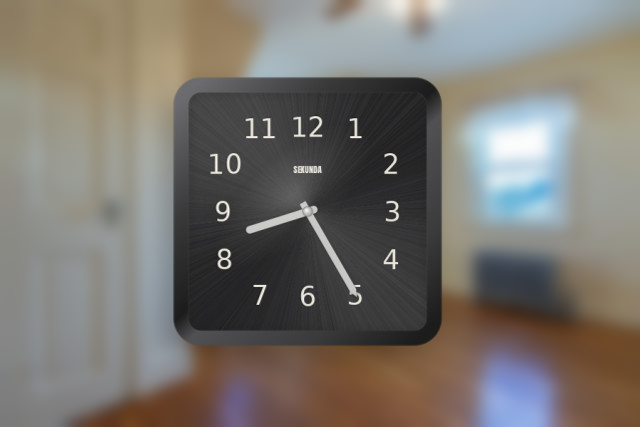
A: 8 h 25 min
